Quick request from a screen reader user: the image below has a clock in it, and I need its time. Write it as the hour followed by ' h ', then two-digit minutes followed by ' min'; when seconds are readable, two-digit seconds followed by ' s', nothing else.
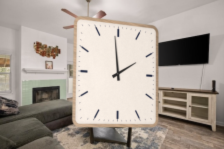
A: 1 h 59 min
